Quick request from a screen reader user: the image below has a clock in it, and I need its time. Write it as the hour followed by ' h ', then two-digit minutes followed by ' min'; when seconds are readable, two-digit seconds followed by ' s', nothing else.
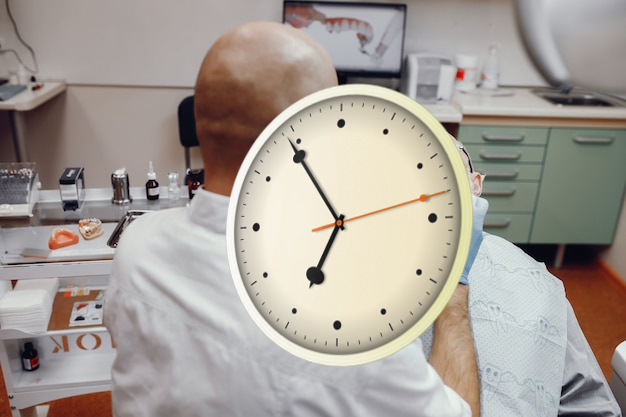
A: 6 h 54 min 13 s
